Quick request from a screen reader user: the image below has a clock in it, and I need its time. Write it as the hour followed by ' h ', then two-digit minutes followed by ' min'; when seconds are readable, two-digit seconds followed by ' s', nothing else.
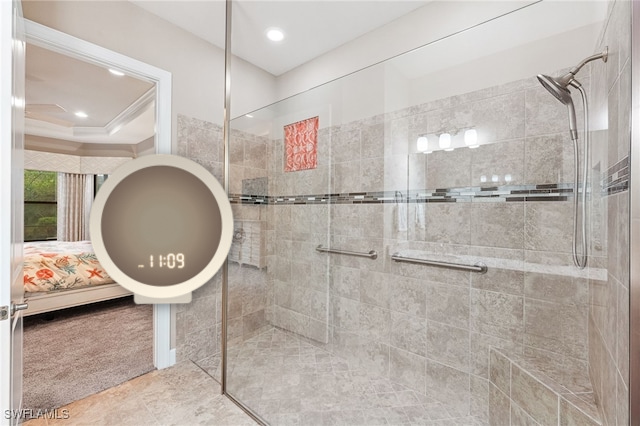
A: 11 h 09 min
